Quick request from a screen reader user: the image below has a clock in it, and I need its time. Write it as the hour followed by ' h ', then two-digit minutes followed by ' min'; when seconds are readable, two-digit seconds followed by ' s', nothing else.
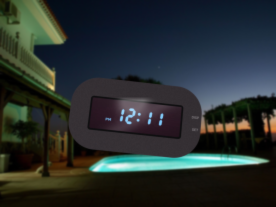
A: 12 h 11 min
